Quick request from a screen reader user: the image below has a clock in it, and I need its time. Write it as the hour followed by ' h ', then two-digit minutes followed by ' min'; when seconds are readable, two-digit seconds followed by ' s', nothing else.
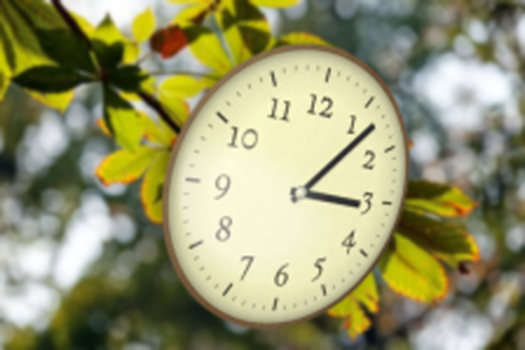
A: 3 h 07 min
